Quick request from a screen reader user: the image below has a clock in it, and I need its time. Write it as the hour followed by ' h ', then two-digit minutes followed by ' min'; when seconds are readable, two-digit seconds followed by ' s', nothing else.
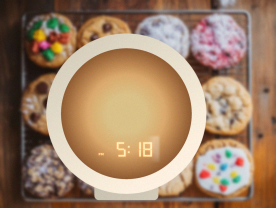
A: 5 h 18 min
